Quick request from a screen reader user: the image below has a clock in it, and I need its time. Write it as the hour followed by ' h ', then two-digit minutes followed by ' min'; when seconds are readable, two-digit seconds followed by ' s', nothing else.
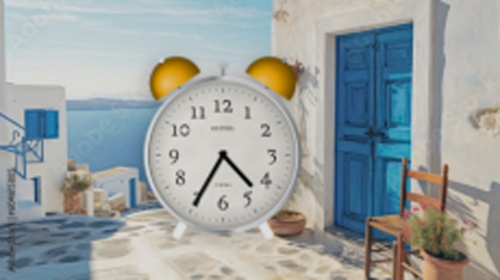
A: 4 h 35 min
